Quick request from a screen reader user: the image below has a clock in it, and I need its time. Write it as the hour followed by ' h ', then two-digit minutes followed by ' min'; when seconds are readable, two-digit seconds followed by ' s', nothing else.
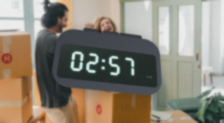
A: 2 h 57 min
